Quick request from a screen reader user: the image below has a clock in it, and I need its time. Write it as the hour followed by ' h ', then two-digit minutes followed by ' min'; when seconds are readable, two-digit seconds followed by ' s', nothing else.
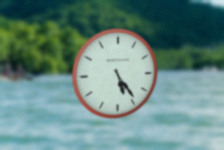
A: 5 h 24 min
